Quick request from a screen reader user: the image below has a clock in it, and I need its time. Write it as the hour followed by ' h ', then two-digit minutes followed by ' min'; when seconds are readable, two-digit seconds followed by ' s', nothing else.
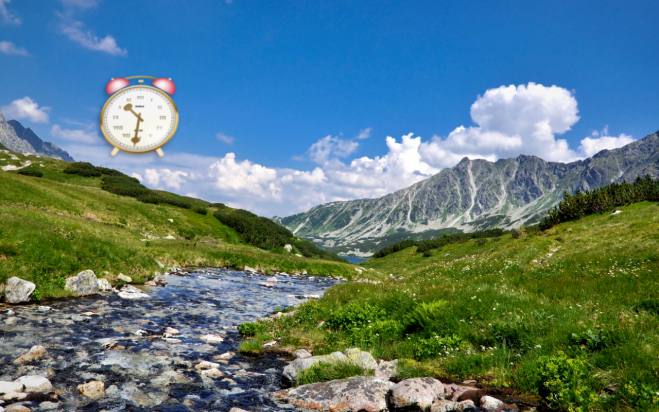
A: 10 h 31 min
